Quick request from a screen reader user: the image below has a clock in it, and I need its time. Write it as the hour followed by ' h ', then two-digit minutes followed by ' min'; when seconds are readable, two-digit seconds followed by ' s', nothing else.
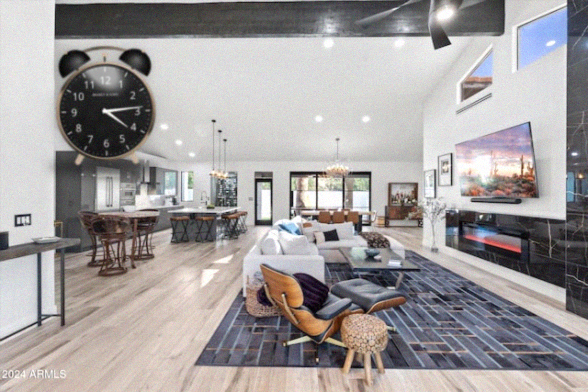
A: 4 h 14 min
